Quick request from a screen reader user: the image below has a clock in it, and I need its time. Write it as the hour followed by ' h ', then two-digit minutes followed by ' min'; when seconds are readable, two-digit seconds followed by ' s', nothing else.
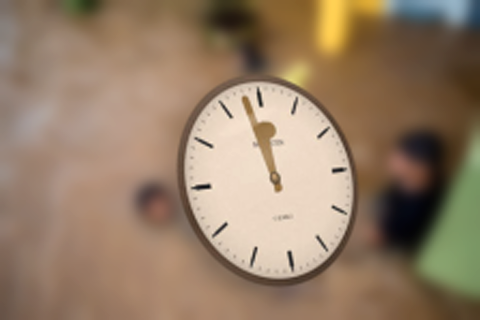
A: 11 h 58 min
